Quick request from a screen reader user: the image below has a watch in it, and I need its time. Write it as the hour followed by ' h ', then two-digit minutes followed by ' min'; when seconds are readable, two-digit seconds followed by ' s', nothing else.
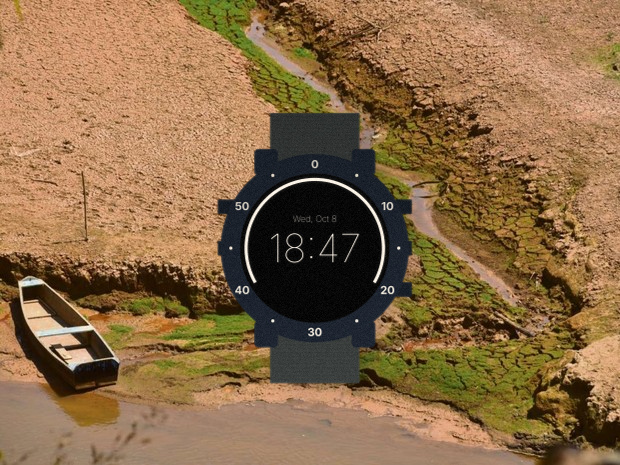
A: 18 h 47 min
